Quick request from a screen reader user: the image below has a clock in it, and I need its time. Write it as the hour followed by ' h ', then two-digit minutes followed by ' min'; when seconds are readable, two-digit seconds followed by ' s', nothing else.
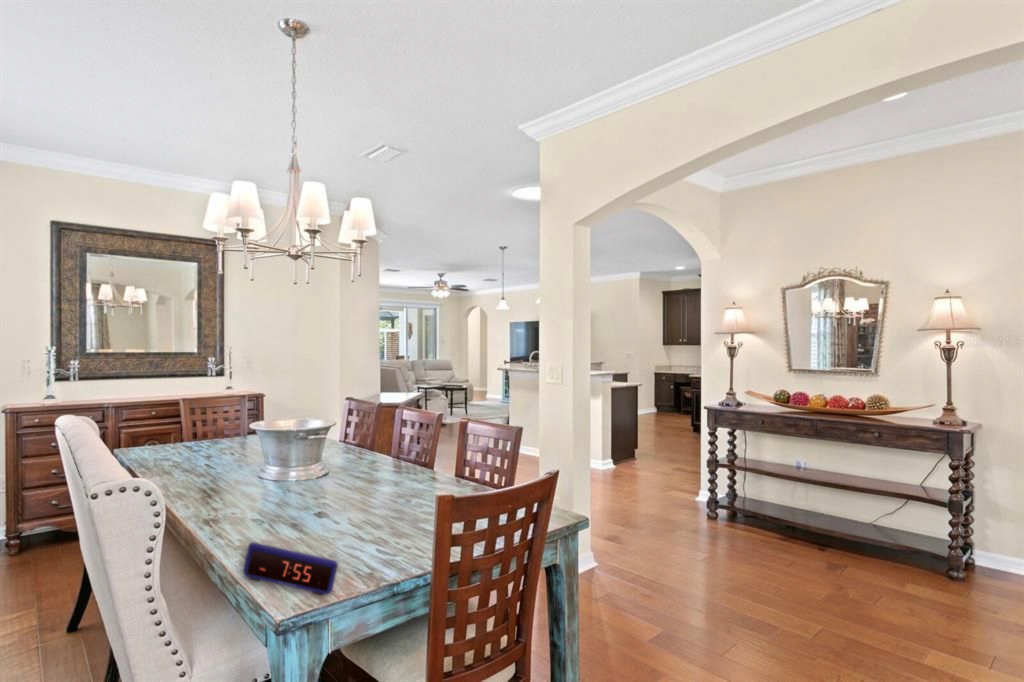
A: 7 h 55 min
